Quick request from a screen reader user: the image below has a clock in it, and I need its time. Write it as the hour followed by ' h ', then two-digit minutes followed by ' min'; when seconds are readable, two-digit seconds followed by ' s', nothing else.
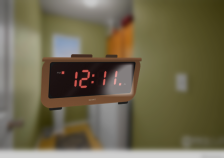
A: 12 h 11 min
